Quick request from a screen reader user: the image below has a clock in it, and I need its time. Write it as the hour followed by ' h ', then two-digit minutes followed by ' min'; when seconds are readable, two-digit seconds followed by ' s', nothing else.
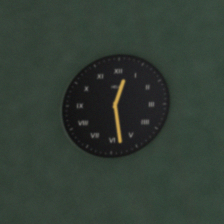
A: 12 h 28 min
